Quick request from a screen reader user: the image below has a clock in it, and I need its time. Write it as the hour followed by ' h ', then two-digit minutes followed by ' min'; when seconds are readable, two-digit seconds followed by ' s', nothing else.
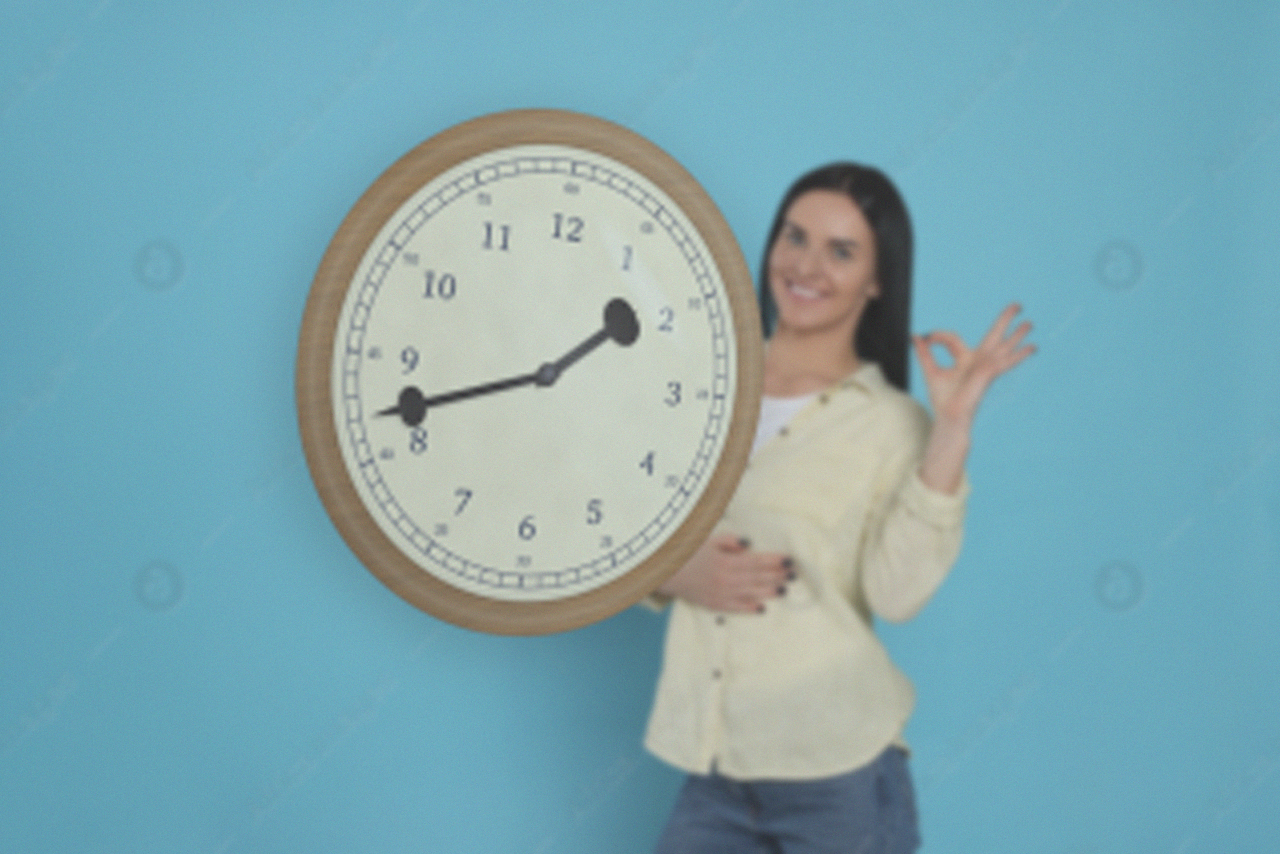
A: 1 h 42 min
